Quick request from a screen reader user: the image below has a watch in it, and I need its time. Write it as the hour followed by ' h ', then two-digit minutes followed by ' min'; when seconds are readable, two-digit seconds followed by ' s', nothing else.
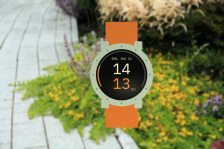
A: 14 h 13 min
